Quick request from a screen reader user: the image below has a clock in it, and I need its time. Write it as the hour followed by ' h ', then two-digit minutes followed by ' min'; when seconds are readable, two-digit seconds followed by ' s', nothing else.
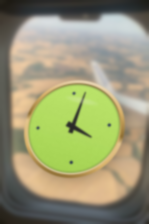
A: 4 h 03 min
